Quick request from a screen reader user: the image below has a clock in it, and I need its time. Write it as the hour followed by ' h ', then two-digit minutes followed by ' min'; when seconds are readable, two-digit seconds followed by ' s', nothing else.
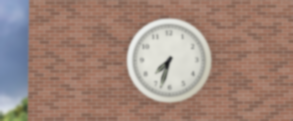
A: 7 h 33 min
